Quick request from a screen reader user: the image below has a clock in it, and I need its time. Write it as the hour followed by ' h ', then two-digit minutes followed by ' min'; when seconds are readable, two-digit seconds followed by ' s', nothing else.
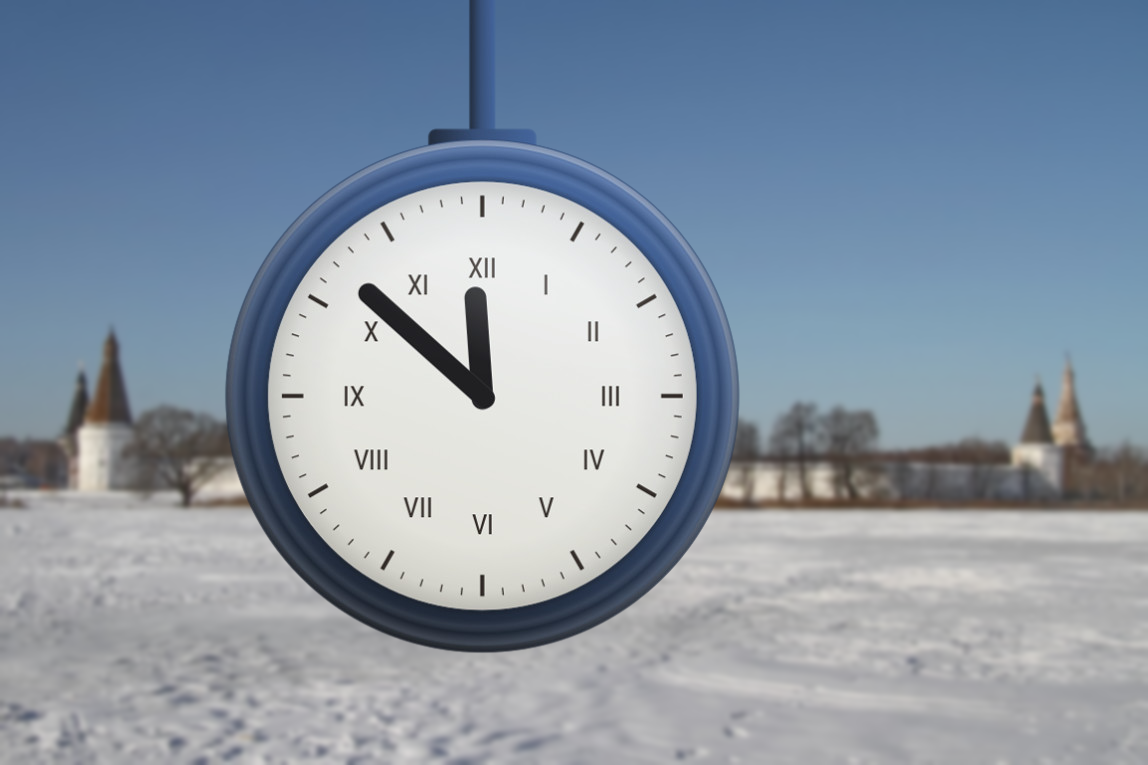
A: 11 h 52 min
